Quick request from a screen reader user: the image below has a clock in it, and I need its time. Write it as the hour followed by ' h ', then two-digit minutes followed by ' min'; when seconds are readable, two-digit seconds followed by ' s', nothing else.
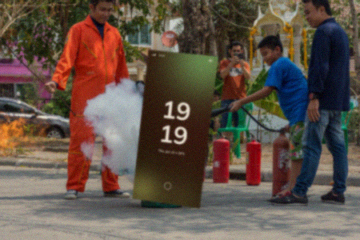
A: 19 h 19 min
